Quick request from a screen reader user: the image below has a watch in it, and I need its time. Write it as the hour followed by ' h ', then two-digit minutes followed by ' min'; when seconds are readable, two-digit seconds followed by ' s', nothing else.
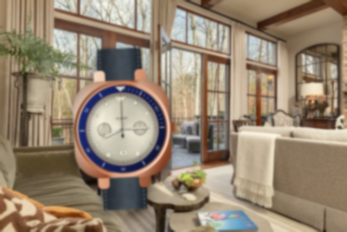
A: 8 h 15 min
